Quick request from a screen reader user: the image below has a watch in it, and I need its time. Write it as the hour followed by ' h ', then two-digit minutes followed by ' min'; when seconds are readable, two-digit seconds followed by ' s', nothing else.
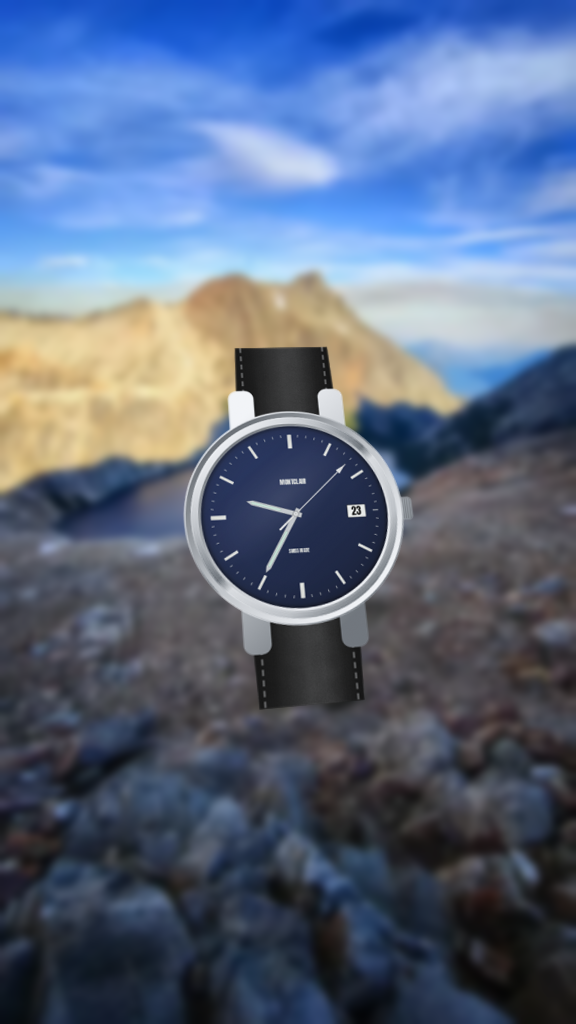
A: 9 h 35 min 08 s
